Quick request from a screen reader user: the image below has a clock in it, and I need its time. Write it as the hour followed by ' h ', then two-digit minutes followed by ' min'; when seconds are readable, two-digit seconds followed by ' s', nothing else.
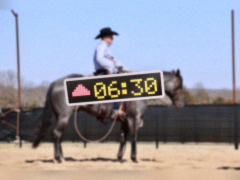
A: 6 h 30 min
